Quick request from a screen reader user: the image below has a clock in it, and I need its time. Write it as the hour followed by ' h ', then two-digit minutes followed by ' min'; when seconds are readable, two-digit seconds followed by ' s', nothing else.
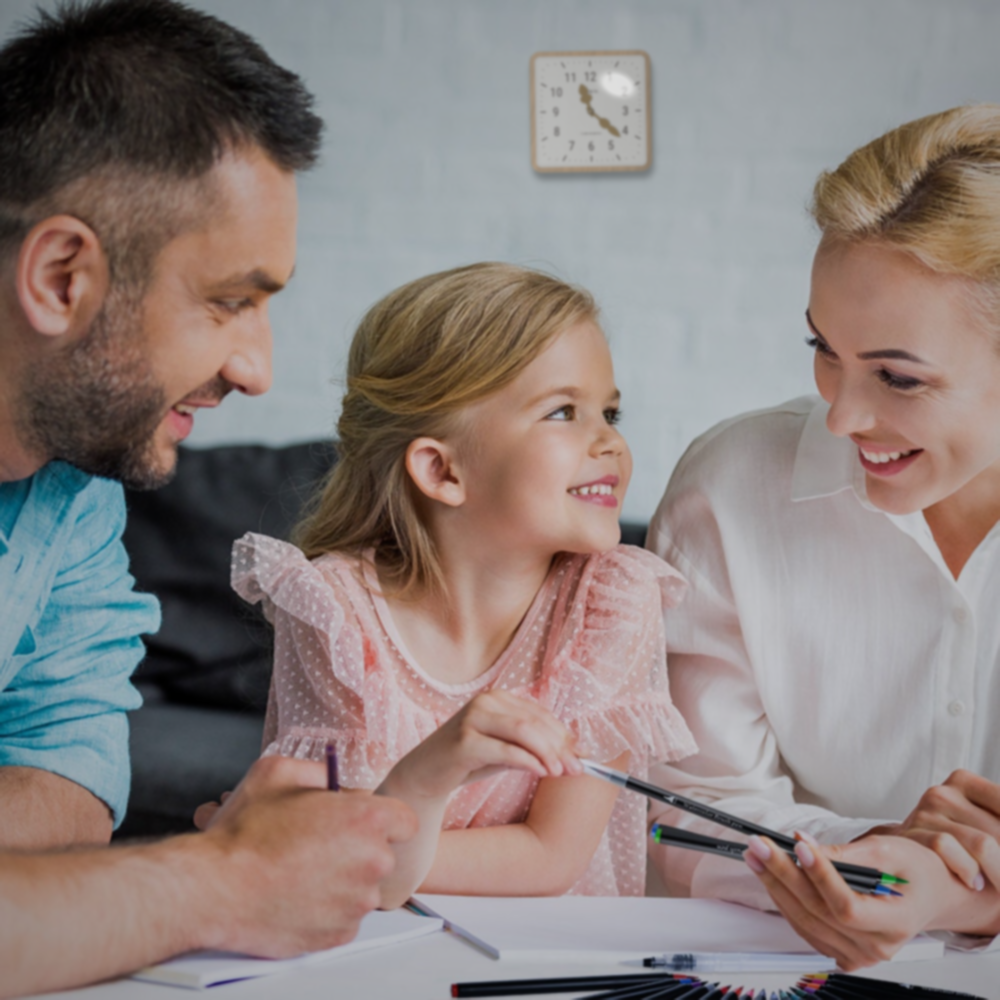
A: 11 h 22 min
